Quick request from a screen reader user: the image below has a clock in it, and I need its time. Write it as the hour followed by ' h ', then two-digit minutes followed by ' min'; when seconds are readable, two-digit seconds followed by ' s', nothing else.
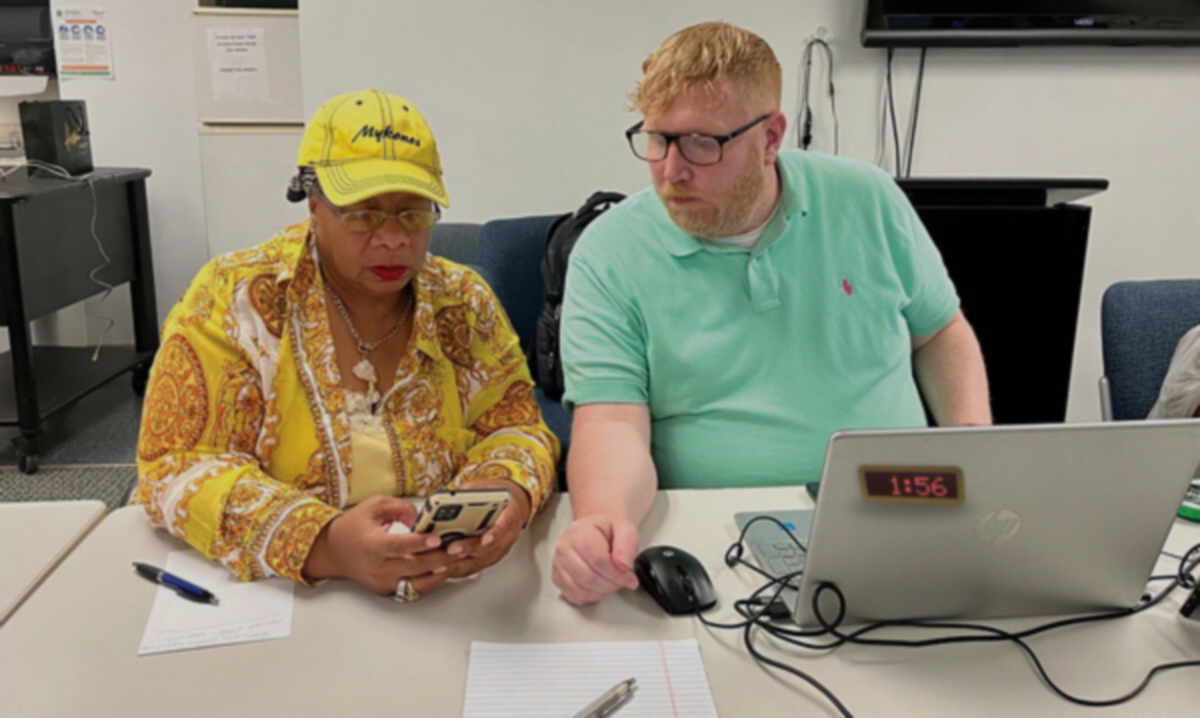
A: 1 h 56 min
